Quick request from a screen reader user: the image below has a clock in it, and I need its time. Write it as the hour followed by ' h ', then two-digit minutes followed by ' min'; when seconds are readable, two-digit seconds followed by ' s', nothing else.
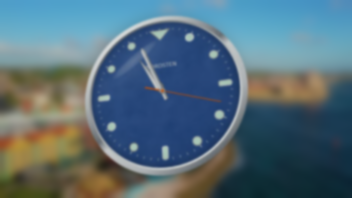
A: 10 h 56 min 18 s
